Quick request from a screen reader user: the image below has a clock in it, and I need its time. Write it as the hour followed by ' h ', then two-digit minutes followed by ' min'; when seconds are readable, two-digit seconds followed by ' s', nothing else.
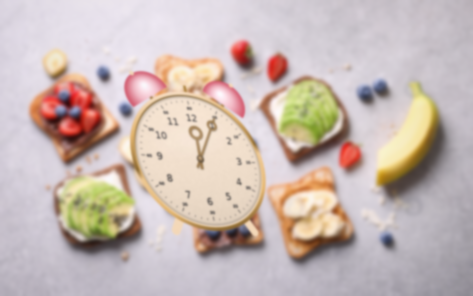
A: 12 h 05 min
